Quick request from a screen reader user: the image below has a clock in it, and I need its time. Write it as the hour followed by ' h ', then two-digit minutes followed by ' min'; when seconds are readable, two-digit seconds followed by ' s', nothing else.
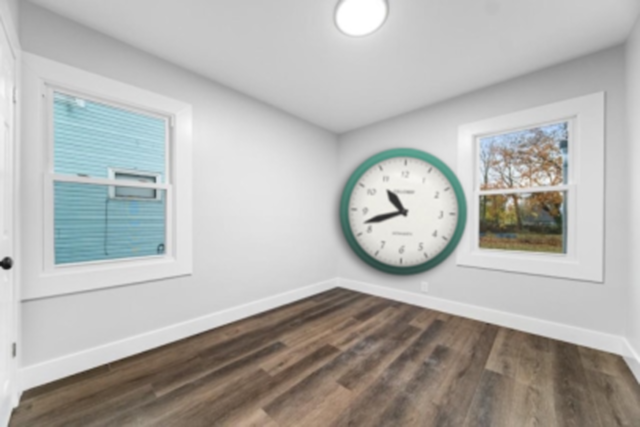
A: 10 h 42 min
